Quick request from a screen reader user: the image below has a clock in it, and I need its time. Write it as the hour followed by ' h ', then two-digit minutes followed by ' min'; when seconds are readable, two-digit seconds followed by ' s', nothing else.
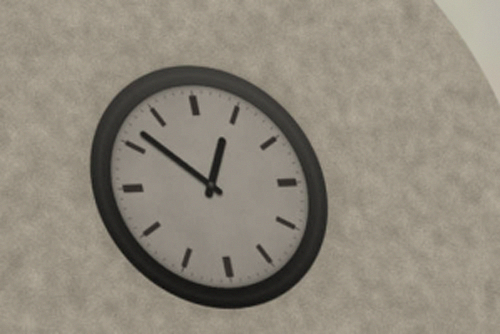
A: 12 h 52 min
